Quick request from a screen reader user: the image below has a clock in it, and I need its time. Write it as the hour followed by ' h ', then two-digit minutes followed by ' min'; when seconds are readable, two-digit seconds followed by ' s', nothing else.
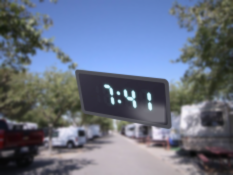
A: 7 h 41 min
